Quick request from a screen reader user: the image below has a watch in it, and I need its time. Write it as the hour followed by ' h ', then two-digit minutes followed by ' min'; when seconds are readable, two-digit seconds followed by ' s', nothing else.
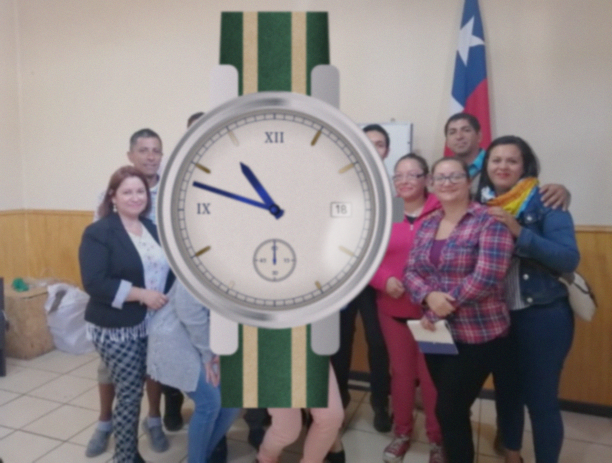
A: 10 h 48 min
